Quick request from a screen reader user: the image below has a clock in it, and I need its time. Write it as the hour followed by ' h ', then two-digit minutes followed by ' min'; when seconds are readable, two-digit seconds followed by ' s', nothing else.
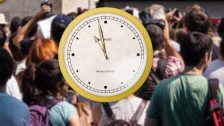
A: 10 h 58 min
